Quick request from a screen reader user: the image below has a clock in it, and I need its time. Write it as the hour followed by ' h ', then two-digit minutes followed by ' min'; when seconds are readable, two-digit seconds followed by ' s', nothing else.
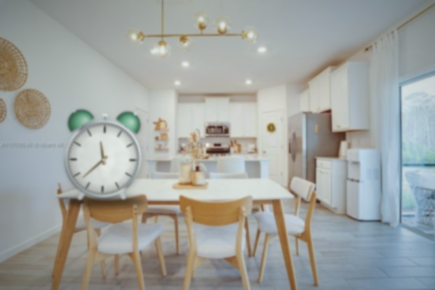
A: 11 h 38 min
